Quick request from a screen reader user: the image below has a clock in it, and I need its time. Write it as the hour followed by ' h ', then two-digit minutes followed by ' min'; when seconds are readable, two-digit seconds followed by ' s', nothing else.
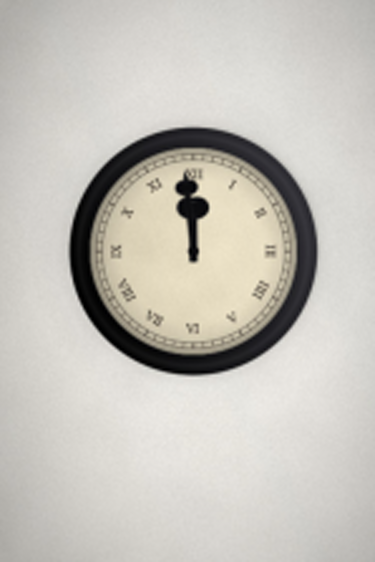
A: 11 h 59 min
